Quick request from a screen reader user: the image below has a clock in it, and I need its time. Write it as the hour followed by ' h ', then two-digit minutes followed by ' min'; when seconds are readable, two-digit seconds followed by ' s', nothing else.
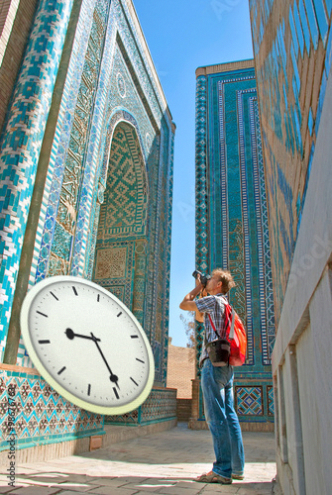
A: 9 h 29 min
